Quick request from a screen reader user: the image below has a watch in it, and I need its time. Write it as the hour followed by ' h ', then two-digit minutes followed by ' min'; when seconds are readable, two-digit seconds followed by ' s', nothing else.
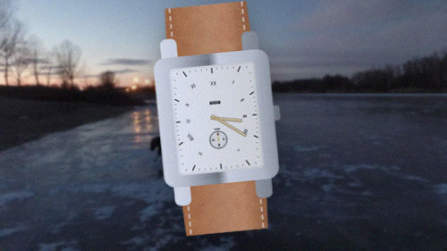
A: 3 h 21 min
